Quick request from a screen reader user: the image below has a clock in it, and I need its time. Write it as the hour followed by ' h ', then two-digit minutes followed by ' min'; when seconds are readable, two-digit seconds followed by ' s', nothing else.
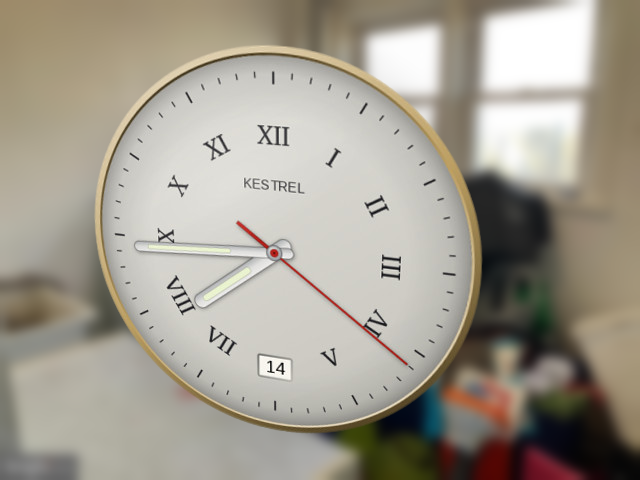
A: 7 h 44 min 21 s
